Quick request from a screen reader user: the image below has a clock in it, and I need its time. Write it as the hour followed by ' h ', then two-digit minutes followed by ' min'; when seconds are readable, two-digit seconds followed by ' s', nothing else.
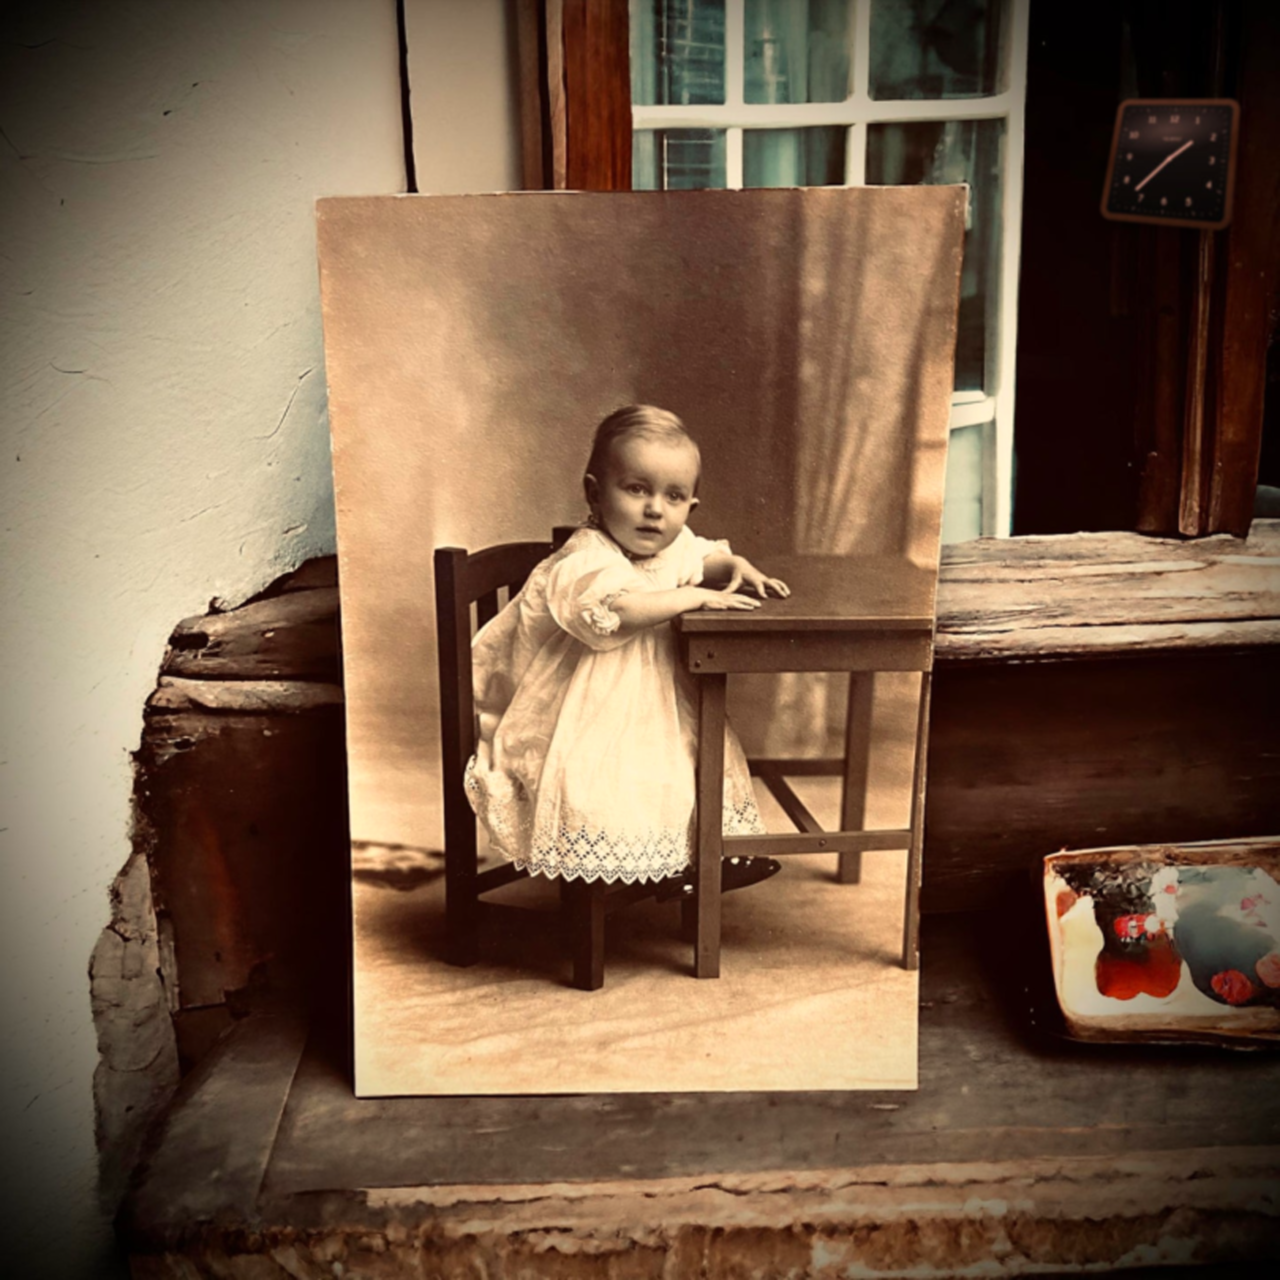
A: 1 h 37 min
